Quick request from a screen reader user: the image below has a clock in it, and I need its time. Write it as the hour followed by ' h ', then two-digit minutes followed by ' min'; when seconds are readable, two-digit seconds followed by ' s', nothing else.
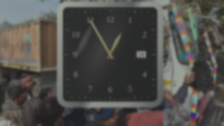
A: 12 h 55 min
